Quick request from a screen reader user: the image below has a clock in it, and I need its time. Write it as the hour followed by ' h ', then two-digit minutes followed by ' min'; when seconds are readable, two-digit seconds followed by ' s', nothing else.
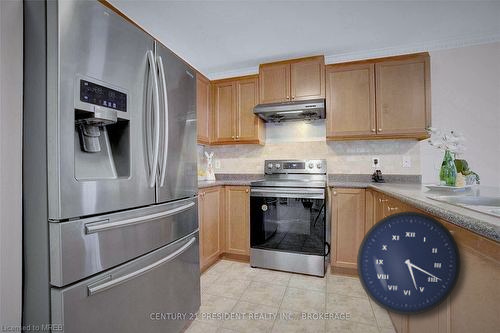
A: 5 h 19 min
